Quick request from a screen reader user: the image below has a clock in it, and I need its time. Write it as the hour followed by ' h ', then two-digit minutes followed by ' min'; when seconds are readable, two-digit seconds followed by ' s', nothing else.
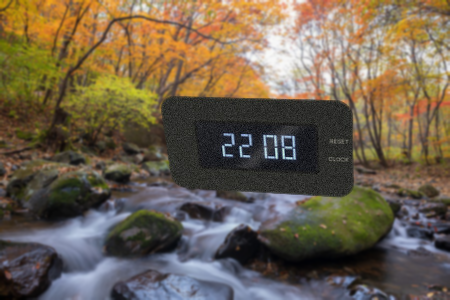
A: 22 h 08 min
